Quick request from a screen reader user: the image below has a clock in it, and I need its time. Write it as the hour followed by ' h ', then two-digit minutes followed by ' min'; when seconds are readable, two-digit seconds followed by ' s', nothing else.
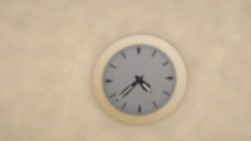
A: 4 h 38 min
